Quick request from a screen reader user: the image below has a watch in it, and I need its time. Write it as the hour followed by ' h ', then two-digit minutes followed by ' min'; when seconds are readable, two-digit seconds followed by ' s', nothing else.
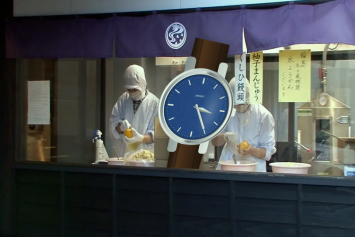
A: 3 h 25 min
